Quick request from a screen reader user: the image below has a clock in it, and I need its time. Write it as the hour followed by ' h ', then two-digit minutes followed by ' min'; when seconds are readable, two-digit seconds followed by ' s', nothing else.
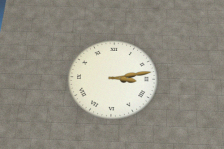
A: 3 h 13 min
